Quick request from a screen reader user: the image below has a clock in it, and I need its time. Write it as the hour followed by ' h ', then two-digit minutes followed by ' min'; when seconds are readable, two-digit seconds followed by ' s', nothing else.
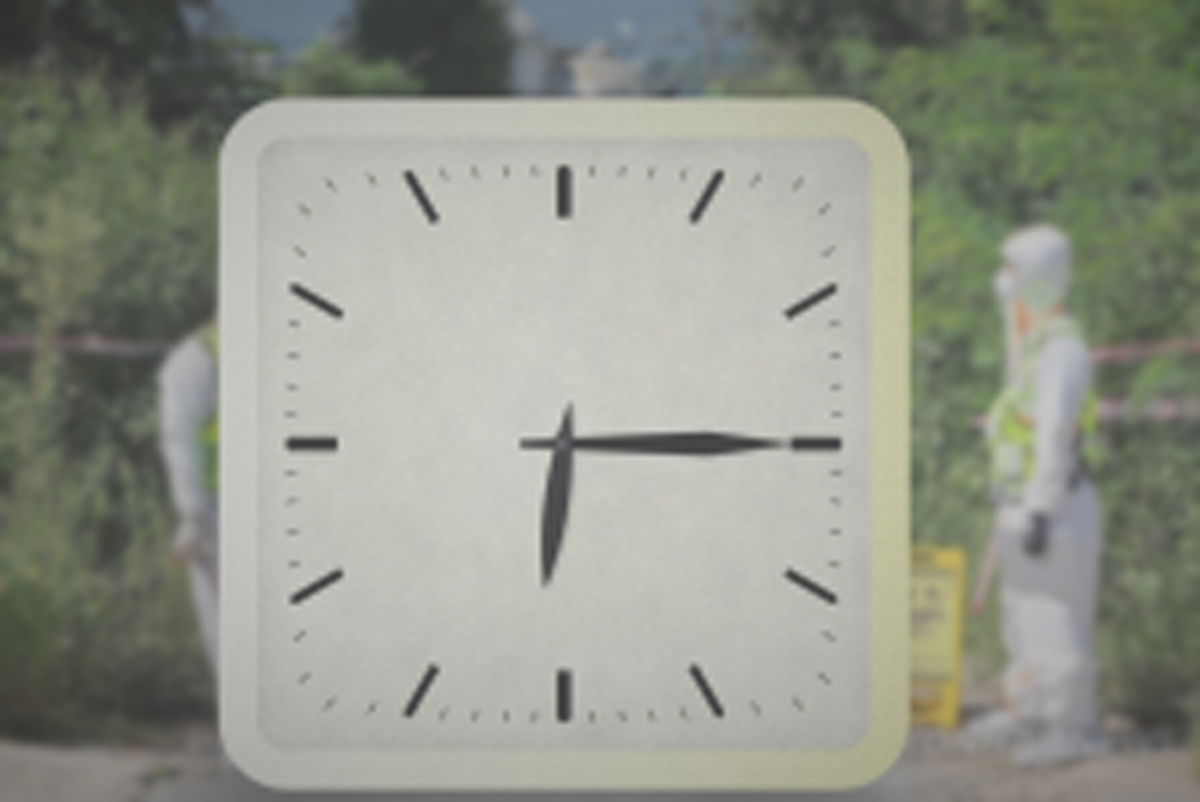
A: 6 h 15 min
